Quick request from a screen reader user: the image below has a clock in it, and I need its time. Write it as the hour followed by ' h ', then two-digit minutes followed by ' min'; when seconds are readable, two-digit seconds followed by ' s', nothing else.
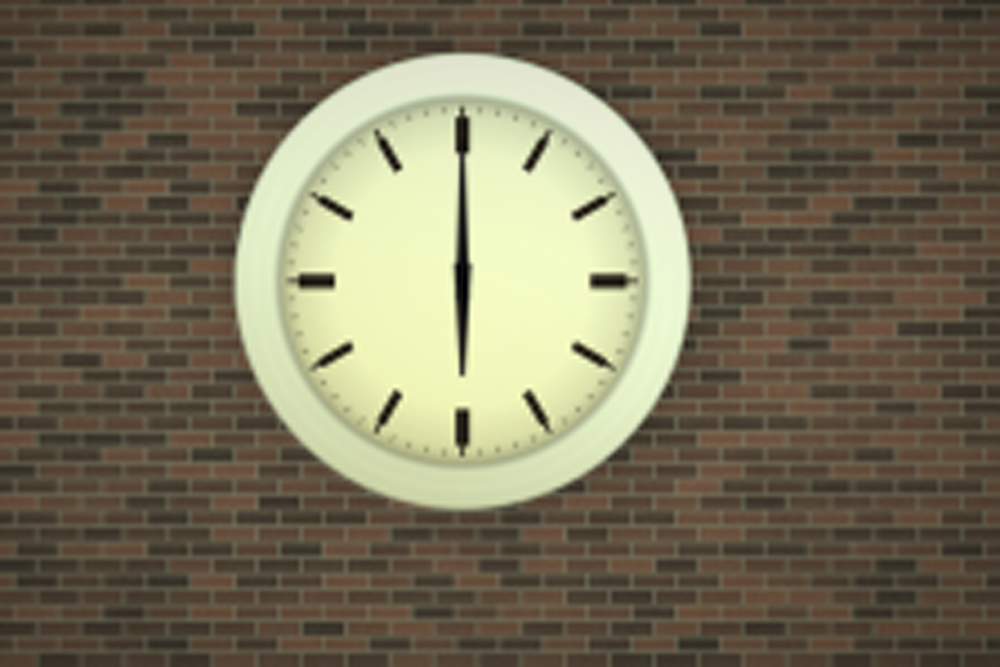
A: 6 h 00 min
